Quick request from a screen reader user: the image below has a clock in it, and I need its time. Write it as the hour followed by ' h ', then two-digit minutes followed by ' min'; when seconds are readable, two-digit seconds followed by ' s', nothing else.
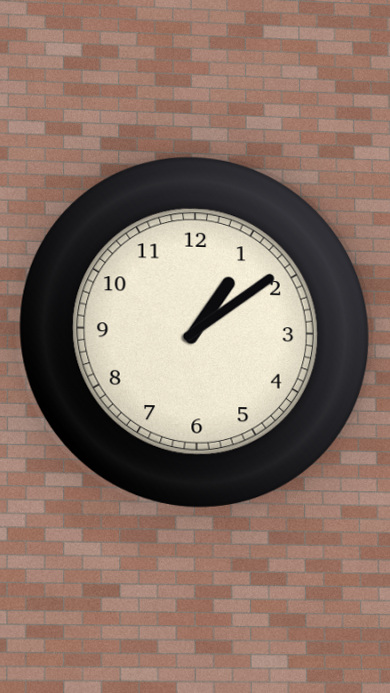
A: 1 h 09 min
